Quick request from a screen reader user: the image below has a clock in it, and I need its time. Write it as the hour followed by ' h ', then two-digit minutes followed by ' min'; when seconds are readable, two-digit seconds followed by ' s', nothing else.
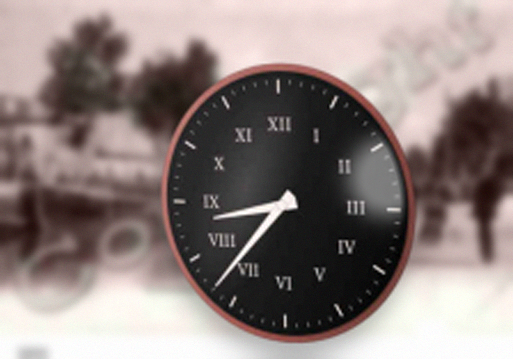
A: 8 h 37 min
